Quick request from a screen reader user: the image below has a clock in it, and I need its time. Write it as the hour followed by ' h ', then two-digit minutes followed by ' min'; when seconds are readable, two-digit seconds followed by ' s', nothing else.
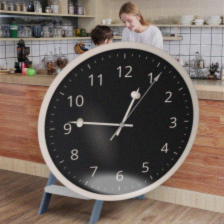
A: 12 h 46 min 06 s
